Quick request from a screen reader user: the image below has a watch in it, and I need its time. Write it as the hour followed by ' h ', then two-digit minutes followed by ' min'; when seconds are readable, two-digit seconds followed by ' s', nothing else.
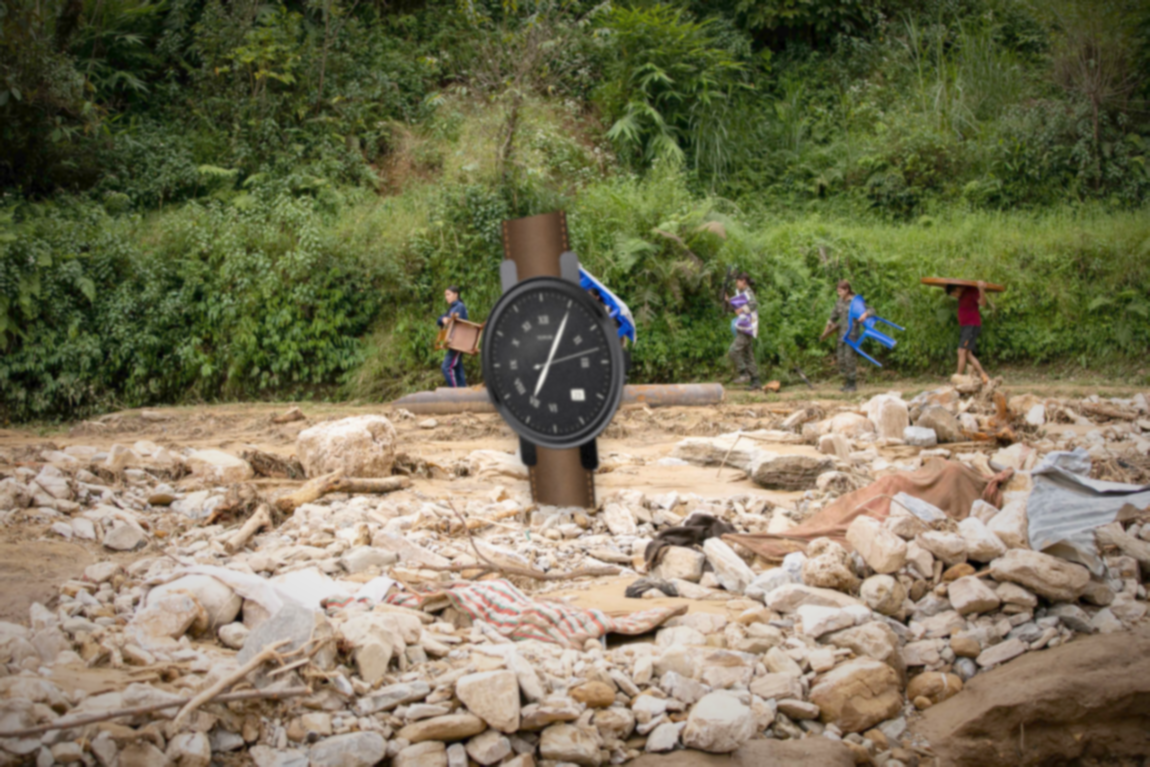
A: 7 h 05 min 13 s
